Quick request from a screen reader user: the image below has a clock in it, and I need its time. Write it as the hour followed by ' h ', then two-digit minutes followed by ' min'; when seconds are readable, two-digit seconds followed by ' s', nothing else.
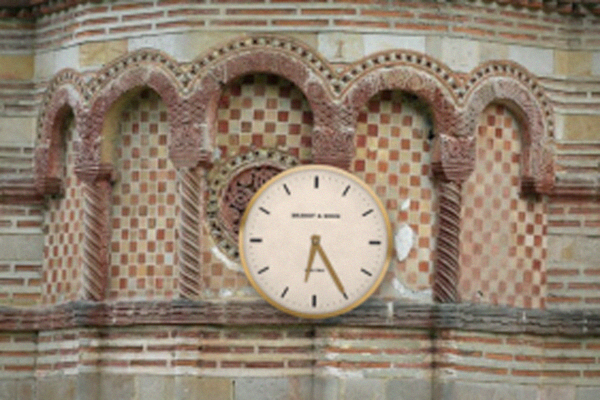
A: 6 h 25 min
